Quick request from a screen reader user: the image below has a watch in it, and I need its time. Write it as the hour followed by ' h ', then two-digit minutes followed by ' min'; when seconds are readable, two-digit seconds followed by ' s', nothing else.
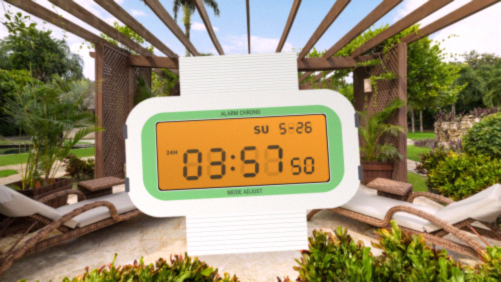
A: 3 h 57 min 50 s
